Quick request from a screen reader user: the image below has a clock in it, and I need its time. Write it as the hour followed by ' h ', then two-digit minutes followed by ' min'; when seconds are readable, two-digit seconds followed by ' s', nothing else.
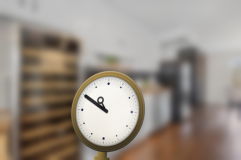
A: 10 h 50 min
